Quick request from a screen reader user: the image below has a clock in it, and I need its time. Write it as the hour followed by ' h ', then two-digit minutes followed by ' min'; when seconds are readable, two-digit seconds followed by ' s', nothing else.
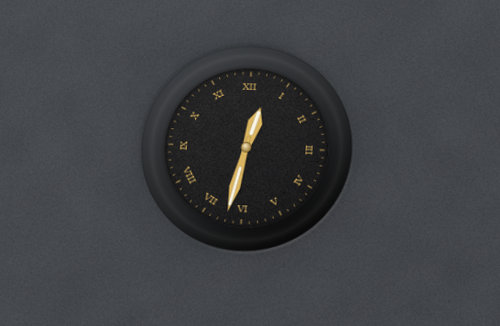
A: 12 h 32 min
